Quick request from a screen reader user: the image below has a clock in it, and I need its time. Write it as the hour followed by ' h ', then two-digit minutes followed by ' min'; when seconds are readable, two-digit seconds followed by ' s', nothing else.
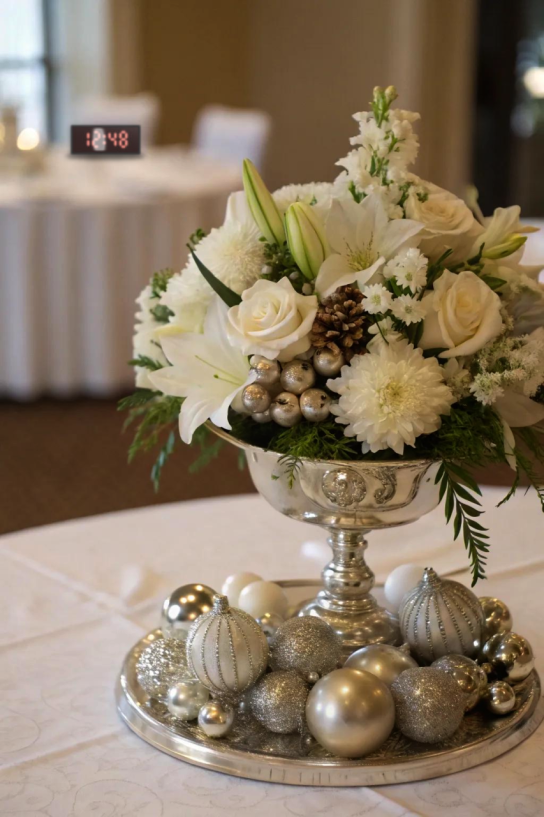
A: 12 h 48 min
